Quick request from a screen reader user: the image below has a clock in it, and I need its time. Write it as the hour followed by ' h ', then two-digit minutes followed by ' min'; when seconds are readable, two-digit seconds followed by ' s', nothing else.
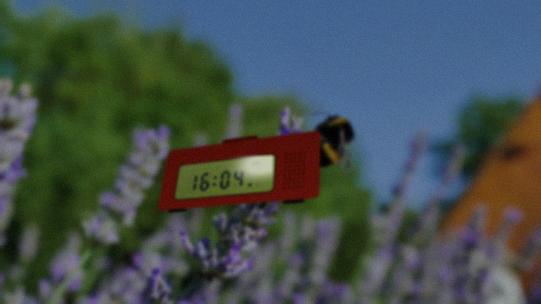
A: 16 h 04 min
